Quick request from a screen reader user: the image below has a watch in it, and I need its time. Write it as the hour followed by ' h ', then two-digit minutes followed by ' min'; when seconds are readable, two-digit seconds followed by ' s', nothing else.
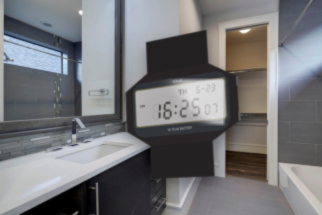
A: 16 h 25 min 07 s
